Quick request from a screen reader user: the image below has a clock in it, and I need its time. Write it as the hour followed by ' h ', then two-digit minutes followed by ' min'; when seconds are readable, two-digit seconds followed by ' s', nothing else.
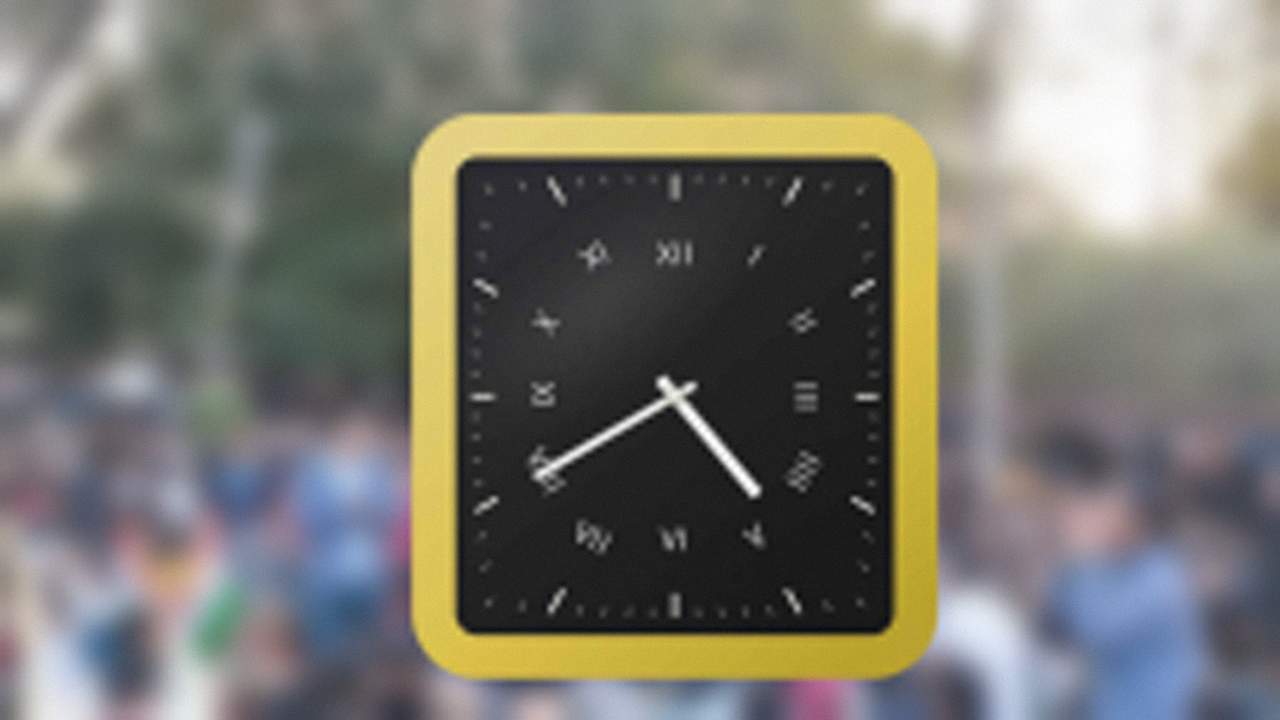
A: 4 h 40 min
